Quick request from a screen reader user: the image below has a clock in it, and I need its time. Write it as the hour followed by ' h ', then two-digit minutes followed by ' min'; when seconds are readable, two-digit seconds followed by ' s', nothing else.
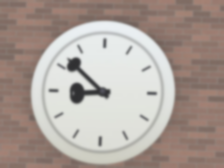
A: 8 h 52 min
